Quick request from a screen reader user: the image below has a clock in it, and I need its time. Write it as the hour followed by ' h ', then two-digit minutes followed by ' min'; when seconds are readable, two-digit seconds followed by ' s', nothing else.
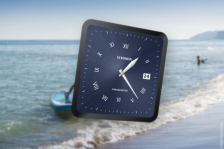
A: 1 h 23 min
